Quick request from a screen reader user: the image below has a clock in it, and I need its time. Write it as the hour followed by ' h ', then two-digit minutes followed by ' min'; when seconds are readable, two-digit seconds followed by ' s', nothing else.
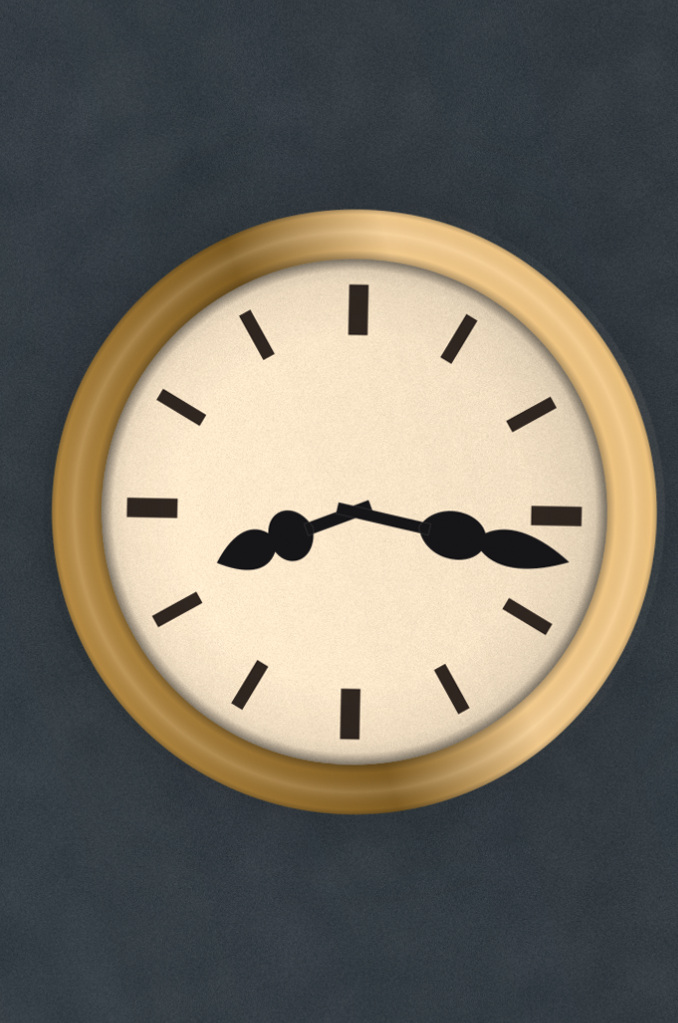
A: 8 h 17 min
